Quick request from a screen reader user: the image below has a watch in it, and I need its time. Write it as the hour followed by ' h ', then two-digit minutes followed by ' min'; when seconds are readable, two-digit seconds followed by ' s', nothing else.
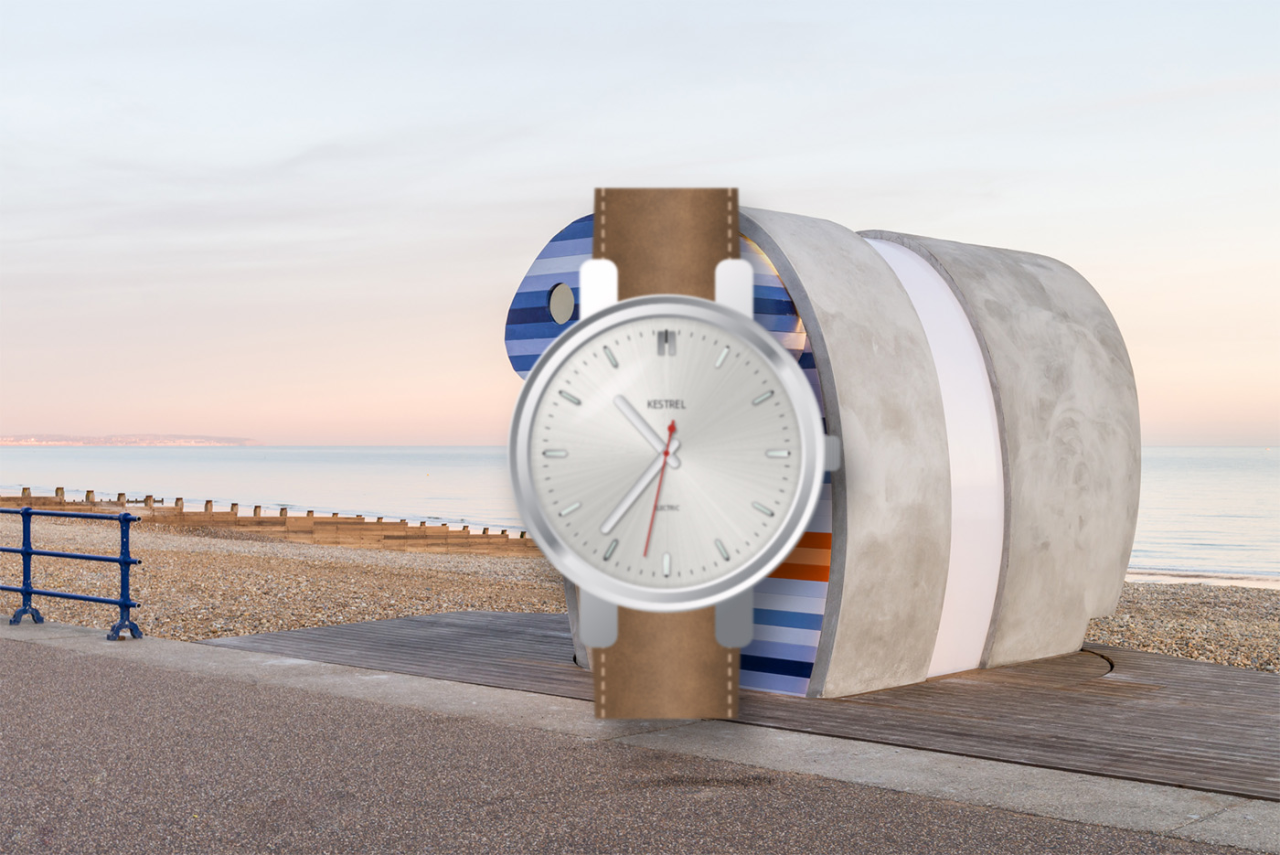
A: 10 h 36 min 32 s
